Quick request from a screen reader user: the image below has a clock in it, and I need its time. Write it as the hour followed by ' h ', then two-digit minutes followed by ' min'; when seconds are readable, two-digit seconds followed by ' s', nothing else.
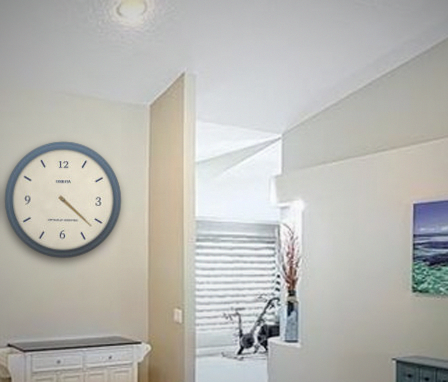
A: 4 h 22 min
